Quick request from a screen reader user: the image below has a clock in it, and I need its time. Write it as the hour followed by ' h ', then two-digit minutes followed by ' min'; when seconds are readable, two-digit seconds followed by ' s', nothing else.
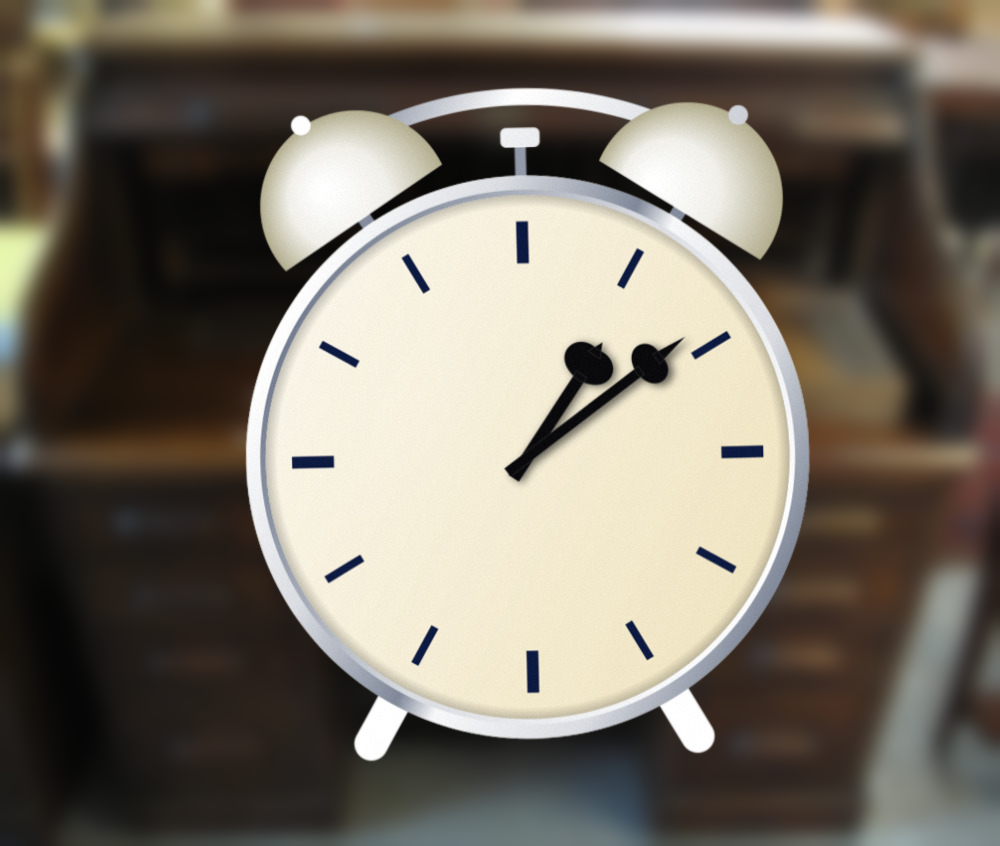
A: 1 h 09 min
